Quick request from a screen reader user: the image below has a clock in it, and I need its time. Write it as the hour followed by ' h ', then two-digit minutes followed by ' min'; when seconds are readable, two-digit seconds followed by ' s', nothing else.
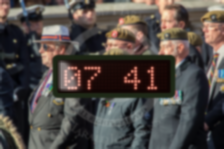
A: 7 h 41 min
